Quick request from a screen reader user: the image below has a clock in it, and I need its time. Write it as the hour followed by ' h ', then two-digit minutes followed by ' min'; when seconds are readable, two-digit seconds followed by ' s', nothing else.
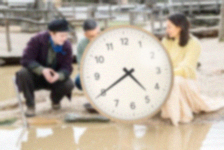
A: 4 h 40 min
